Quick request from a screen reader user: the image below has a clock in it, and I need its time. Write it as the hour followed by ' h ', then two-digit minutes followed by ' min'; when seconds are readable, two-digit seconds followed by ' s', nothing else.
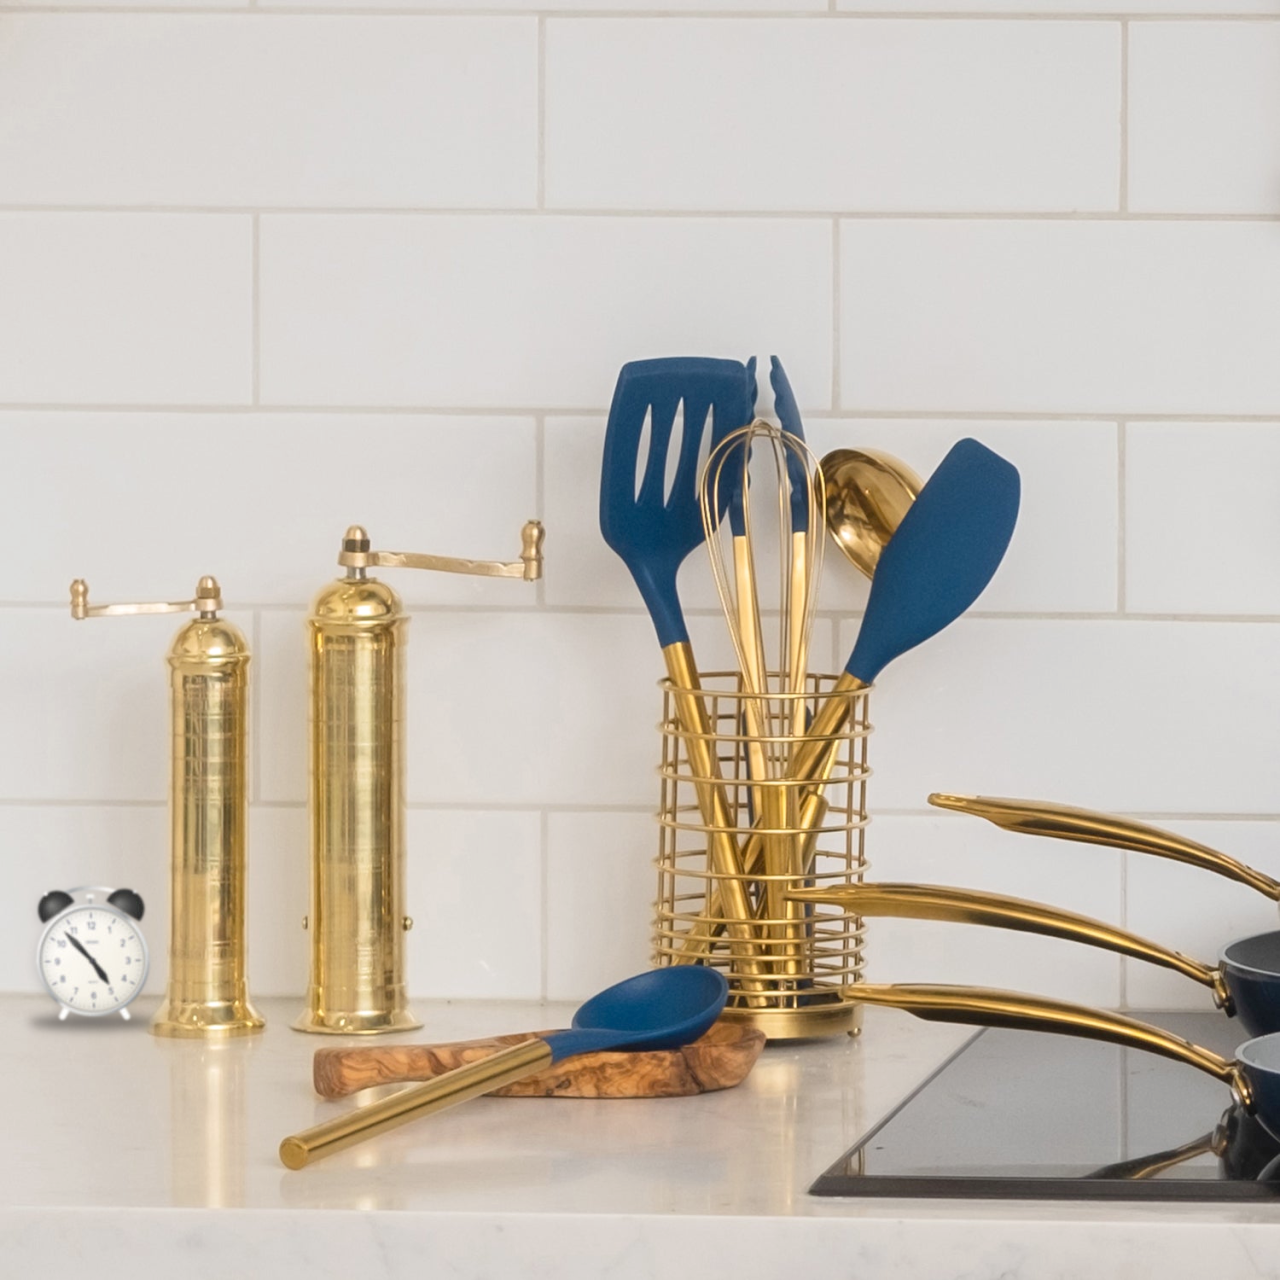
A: 4 h 53 min
